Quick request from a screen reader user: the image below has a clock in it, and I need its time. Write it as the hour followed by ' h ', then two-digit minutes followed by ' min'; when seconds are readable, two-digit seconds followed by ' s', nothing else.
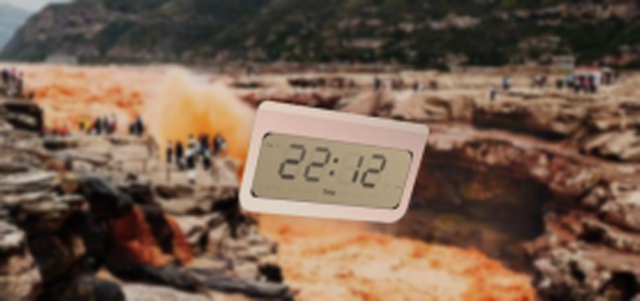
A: 22 h 12 min
